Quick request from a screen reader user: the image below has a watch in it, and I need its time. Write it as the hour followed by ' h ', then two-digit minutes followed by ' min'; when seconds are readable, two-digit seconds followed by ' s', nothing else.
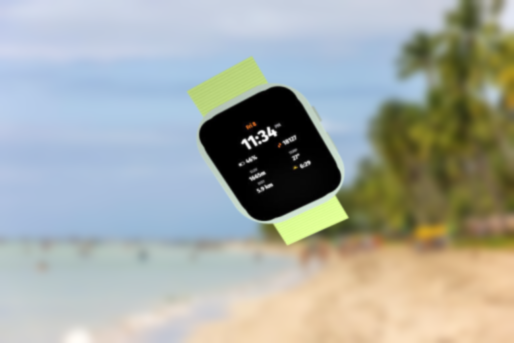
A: 11 h 34 min
